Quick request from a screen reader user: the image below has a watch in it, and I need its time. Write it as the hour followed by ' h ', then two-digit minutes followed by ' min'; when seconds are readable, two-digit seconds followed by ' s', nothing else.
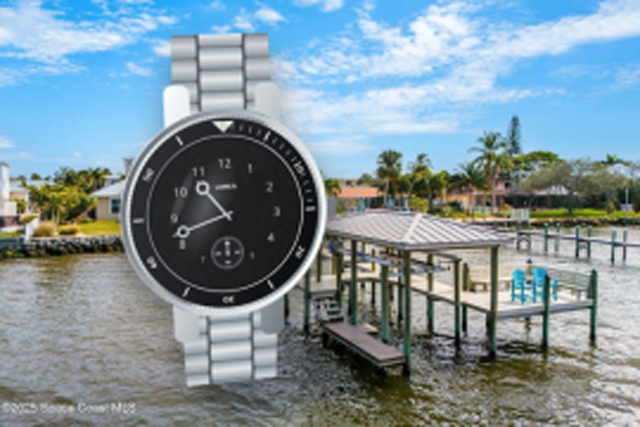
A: 10 h 42 min
